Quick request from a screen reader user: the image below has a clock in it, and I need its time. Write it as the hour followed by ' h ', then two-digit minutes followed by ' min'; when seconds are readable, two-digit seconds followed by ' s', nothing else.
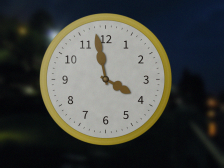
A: 3 h 58 min
